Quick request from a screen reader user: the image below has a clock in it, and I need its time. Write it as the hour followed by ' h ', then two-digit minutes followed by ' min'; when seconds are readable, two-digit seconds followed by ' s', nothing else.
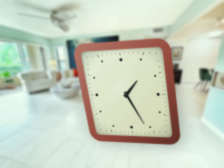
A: 1 h 26 min
